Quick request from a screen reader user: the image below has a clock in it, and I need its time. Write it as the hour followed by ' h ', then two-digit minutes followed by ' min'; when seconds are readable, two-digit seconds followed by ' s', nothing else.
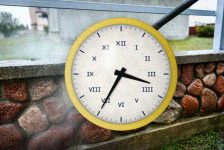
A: 3 h 35 min
